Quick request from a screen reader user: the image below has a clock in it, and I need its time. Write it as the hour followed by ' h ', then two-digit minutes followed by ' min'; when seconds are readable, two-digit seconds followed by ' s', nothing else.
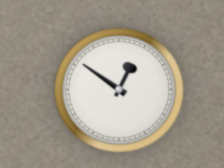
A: 12 h 51 min
